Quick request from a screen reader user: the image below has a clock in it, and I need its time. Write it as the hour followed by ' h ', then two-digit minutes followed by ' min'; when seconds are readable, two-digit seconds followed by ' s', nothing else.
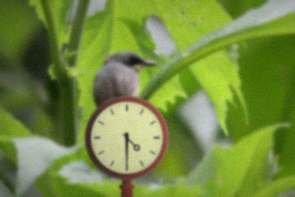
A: 4 h 30 min
